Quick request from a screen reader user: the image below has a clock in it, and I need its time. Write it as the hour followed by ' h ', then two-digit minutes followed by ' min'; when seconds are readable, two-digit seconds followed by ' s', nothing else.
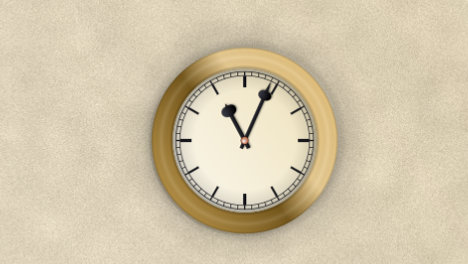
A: 11 h 04 min
